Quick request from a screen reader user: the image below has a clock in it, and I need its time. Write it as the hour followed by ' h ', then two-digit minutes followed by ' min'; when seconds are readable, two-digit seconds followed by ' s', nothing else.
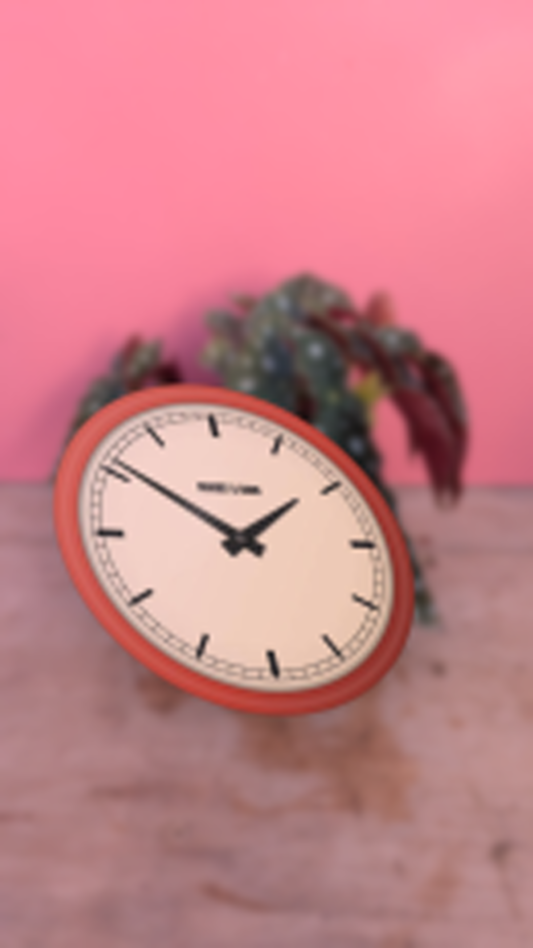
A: 1 h 51 min
